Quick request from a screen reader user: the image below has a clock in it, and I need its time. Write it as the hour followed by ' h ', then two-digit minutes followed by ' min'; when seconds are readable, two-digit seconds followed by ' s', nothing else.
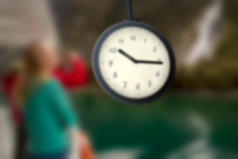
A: 10 h 16 min
